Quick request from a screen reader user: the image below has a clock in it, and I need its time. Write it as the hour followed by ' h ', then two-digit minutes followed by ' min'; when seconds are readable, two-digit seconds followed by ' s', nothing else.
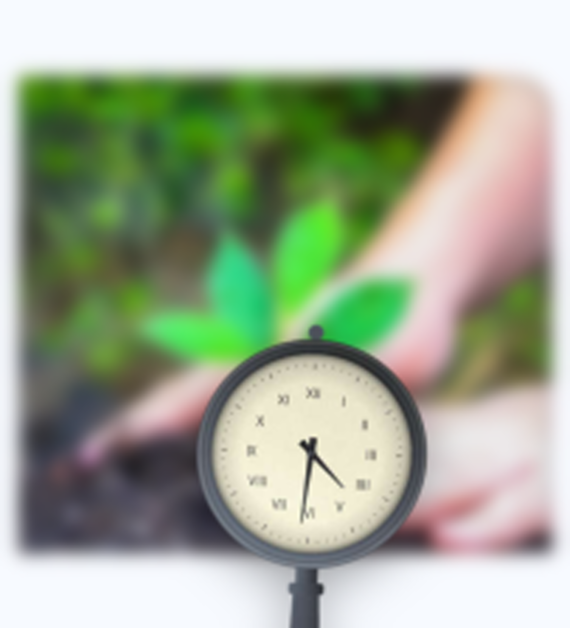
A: 4 h 31 min
